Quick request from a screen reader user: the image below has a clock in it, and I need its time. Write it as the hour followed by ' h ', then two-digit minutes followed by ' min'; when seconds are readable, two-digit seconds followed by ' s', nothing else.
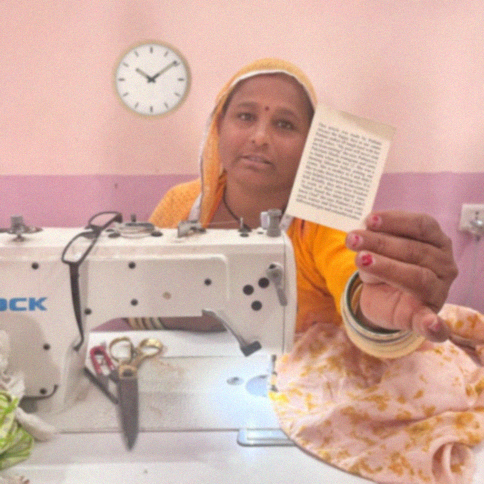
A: 10 h 09 min
